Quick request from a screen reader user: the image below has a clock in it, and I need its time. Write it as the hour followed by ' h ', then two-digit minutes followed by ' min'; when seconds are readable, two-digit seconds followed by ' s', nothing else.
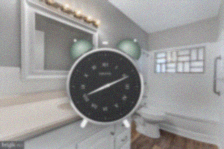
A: 8 h 11 min
